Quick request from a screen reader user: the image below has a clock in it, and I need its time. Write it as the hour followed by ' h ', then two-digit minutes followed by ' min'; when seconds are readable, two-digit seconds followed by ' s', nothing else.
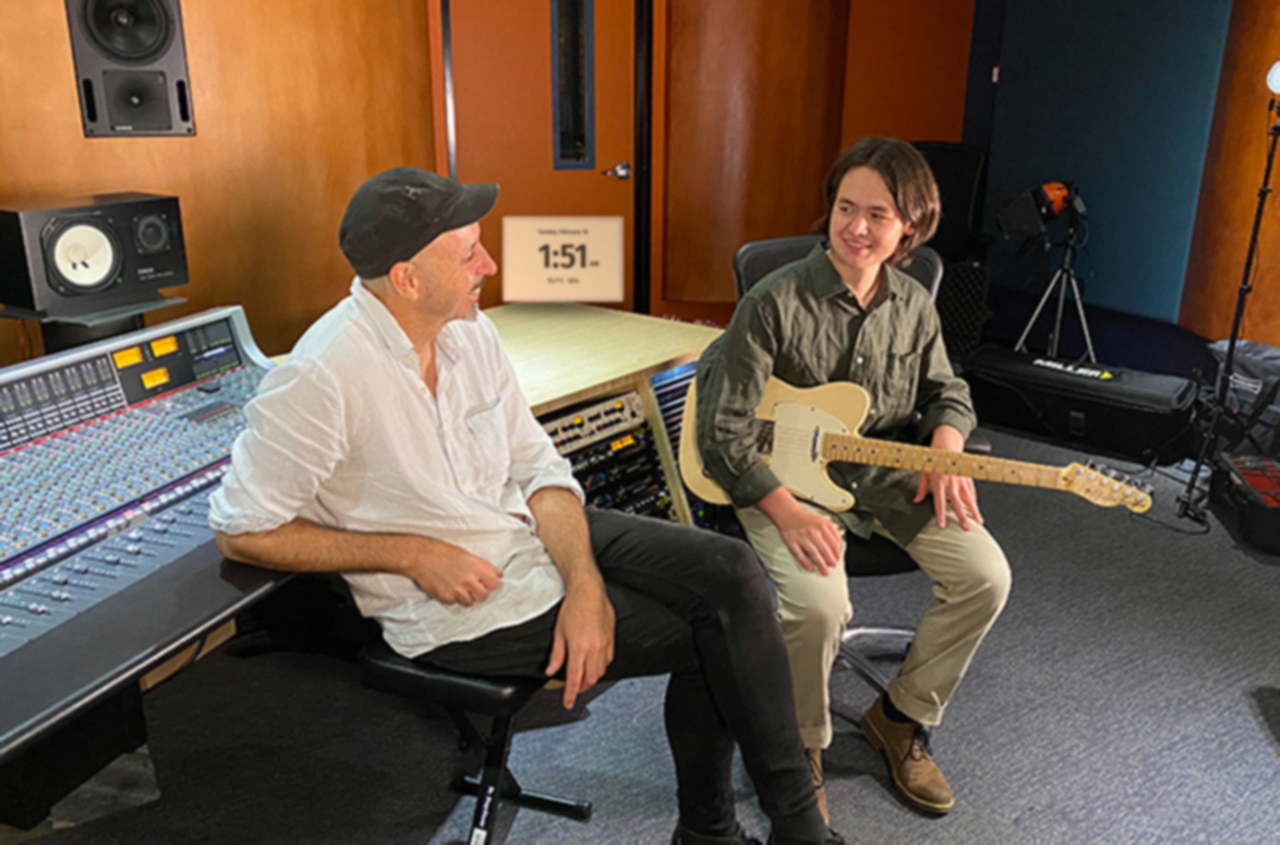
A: 1 h 51 min
